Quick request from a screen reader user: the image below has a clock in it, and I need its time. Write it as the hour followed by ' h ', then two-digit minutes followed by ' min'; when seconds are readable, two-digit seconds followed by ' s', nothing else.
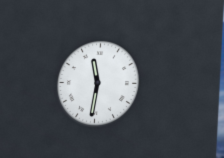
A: 11 h 31 min
